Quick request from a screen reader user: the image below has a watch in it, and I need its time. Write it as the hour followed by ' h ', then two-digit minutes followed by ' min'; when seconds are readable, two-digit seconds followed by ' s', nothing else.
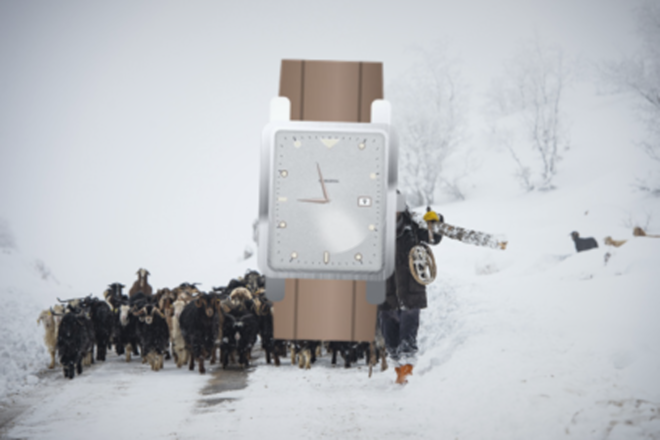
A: 8 h 57 min
